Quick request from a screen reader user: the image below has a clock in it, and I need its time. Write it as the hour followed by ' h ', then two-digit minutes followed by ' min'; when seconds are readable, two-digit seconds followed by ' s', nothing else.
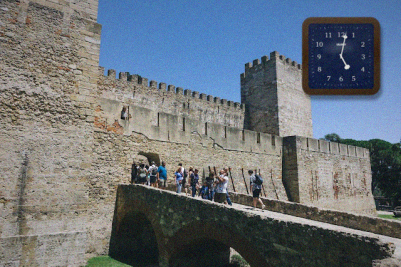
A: 5 h 02 min
